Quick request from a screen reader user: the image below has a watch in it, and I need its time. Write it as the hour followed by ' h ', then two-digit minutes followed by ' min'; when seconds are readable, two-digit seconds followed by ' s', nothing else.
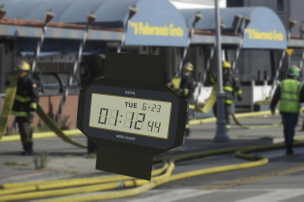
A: 1 h 12 min 44 s
